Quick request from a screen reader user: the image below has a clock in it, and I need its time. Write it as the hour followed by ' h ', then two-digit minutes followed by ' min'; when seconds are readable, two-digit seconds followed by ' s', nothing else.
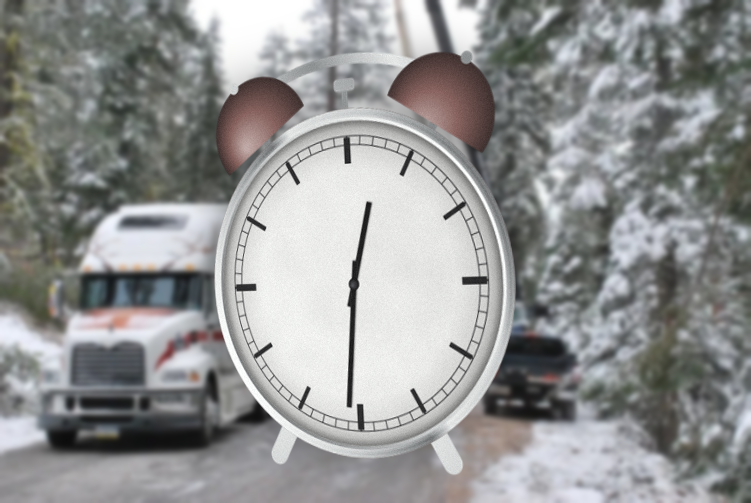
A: 12 h 31 min
